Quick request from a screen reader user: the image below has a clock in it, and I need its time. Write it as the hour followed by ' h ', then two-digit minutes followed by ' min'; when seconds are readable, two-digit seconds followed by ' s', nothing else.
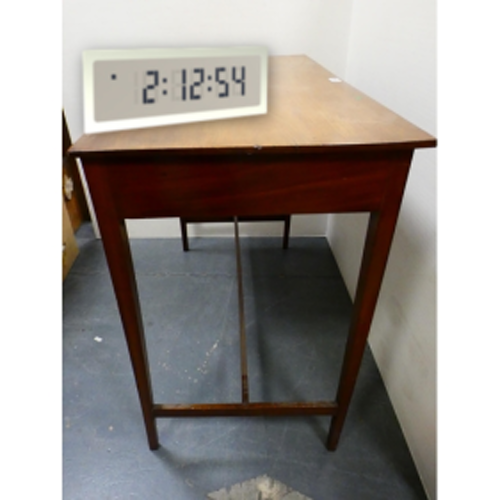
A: 2 h 12 min 54 s
